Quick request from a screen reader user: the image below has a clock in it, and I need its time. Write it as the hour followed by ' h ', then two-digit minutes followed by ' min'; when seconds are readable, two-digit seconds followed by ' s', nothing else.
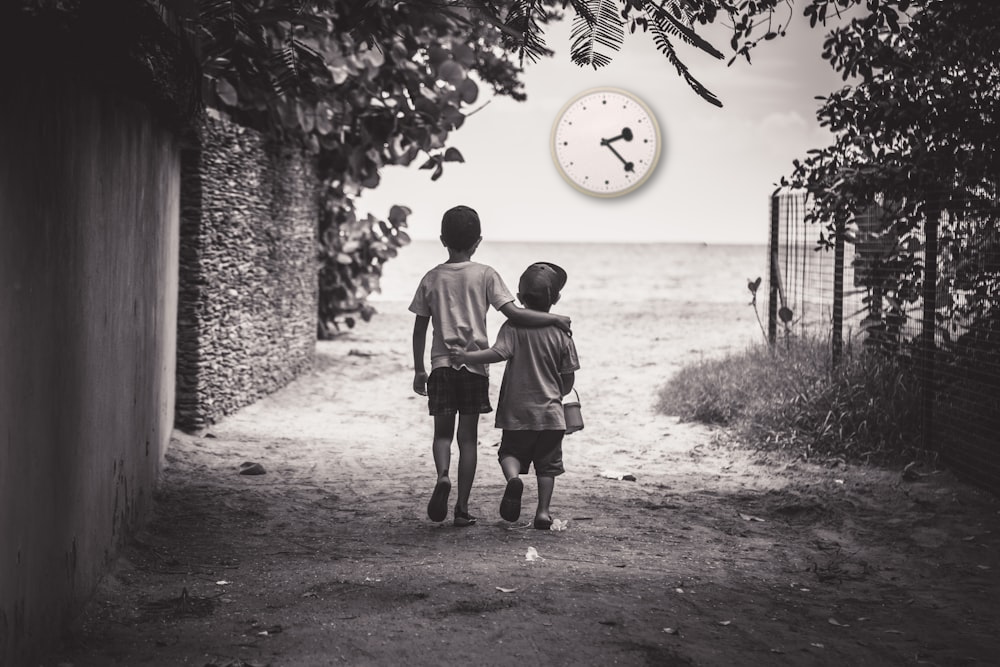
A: 2 h 23 min
